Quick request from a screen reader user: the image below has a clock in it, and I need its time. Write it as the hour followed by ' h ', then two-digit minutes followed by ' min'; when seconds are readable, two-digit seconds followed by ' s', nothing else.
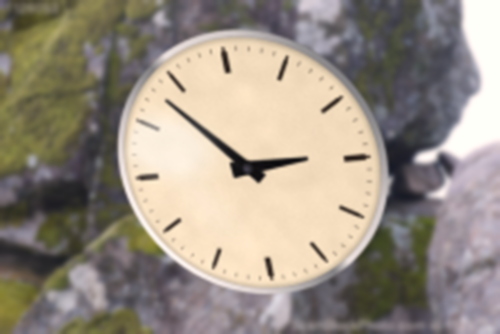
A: 2 h 53 min
